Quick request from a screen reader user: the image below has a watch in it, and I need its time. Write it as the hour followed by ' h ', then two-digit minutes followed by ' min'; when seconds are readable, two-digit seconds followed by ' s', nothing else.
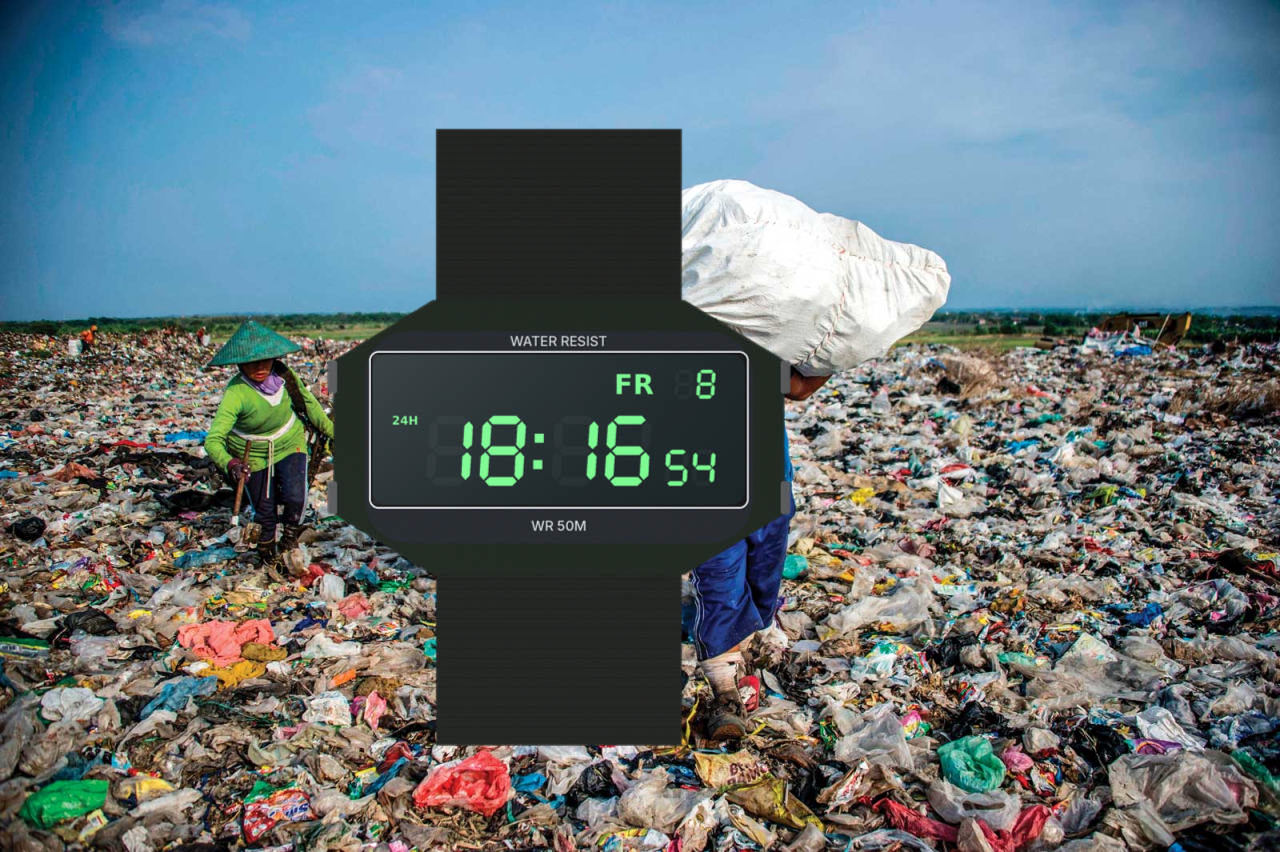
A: 18 h 16 min 54 s
